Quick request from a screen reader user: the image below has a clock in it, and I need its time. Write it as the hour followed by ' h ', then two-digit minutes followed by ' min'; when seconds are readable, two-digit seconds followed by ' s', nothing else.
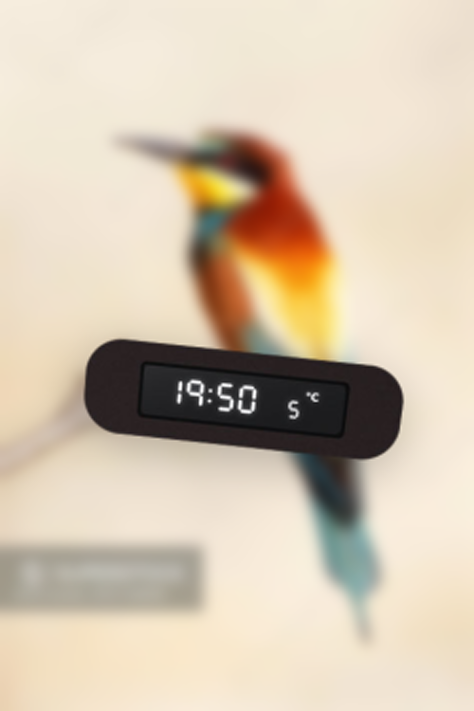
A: 19 h 50 min
